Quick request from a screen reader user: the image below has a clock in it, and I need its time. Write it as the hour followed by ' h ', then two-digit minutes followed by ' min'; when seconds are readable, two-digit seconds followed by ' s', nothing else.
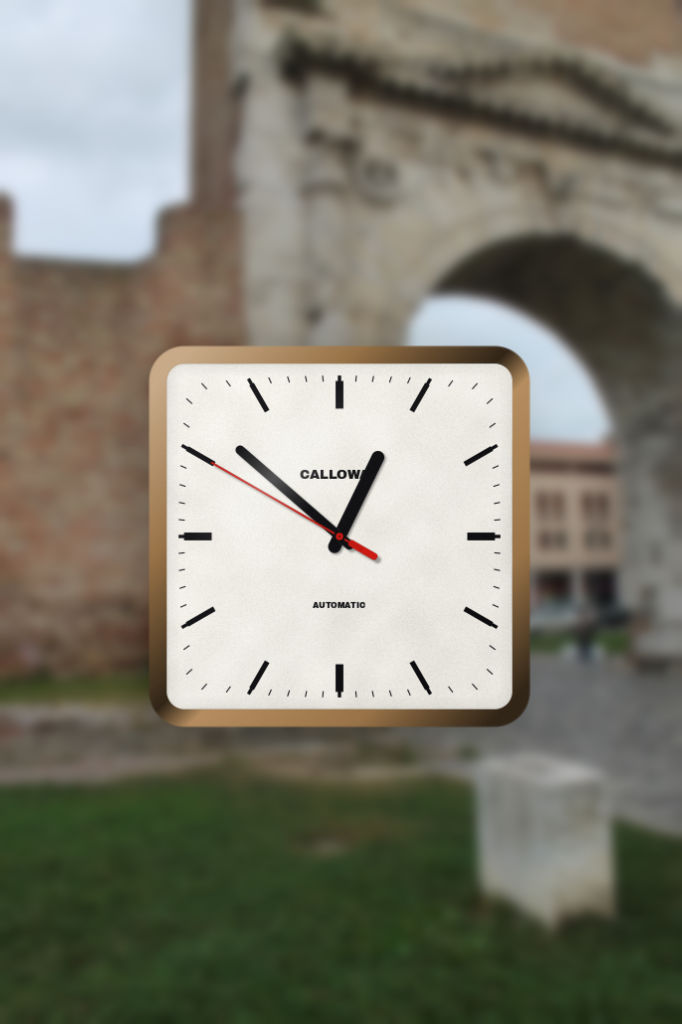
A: 12 h 51 min 50 s
